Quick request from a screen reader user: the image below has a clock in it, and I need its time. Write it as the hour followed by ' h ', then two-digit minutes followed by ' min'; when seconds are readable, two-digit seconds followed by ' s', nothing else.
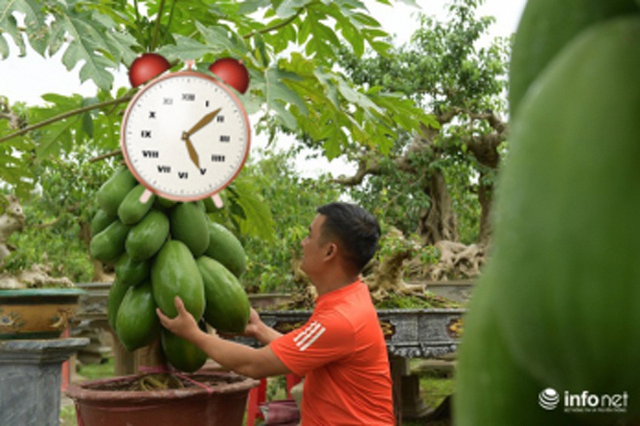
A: 5 h 08 min
